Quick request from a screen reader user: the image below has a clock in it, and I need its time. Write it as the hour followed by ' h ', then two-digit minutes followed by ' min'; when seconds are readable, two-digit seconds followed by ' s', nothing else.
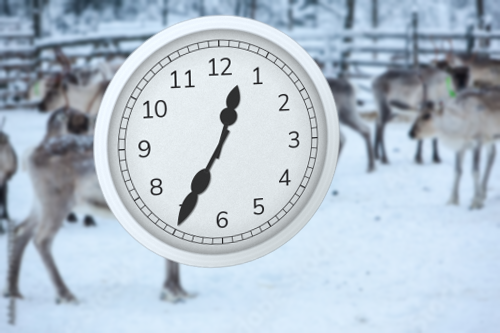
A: 12 h 35 min
